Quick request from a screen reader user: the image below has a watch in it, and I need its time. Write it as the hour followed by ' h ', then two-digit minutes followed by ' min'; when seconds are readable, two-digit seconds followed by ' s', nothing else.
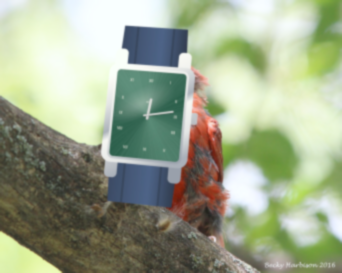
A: 12 h 13 min
